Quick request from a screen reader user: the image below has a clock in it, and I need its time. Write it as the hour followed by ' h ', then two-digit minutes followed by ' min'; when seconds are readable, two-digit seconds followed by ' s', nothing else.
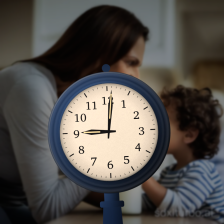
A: 9 h 01 min
